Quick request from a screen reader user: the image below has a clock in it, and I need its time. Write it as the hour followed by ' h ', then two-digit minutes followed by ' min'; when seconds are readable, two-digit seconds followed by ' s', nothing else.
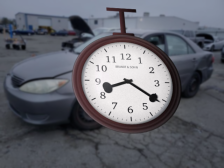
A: 8 h 21 min
